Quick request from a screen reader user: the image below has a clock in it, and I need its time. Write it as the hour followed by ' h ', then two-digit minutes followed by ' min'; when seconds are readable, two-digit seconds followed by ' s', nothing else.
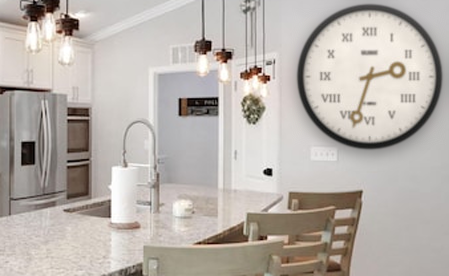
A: 2 h 33 min
